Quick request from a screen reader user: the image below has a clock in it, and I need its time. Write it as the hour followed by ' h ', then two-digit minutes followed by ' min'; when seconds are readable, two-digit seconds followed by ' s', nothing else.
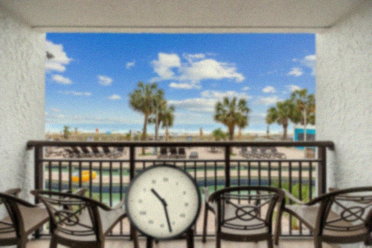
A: 10 h 27 min
